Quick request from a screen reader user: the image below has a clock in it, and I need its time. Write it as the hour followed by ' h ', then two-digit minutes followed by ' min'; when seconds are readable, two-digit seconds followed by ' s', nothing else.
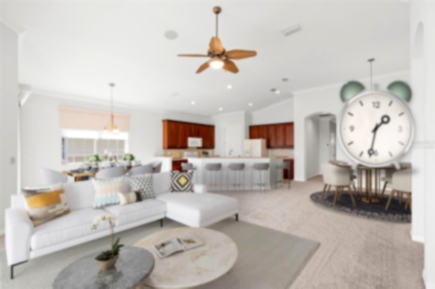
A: 1 h 32 min
